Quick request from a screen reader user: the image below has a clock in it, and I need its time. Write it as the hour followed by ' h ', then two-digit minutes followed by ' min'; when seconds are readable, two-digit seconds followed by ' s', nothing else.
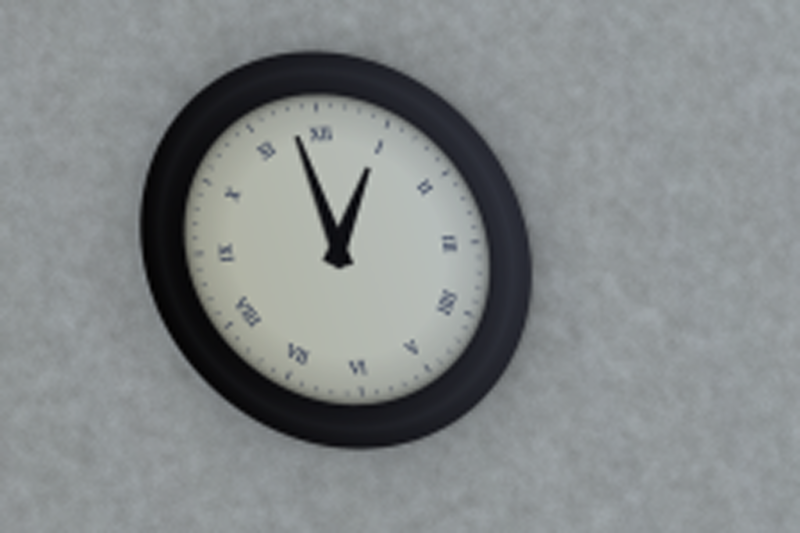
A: 12 h 58 min
